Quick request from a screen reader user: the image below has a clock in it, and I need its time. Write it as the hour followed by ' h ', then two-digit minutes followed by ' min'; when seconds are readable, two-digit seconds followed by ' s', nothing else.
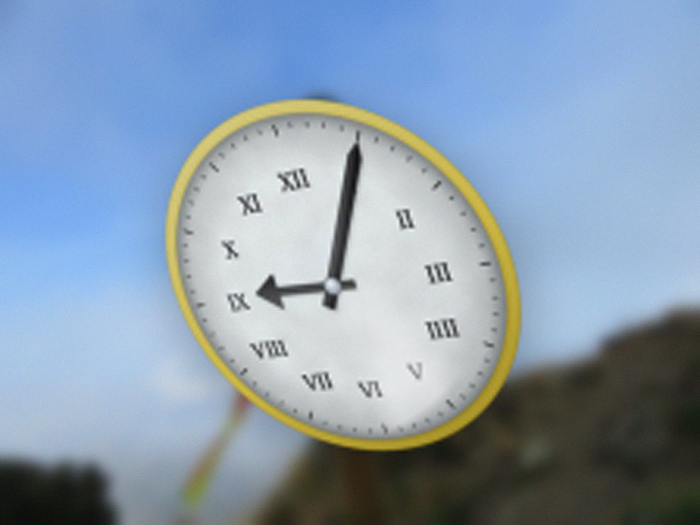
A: 9 h 05 min
